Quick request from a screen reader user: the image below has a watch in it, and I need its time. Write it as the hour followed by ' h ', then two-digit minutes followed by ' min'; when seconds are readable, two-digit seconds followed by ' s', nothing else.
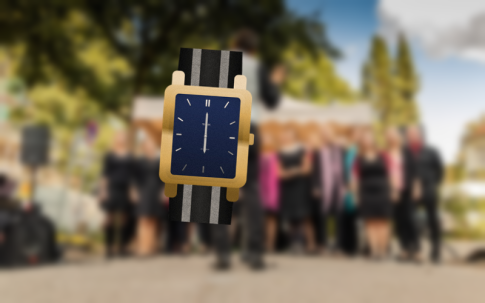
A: 6 h 00 min
